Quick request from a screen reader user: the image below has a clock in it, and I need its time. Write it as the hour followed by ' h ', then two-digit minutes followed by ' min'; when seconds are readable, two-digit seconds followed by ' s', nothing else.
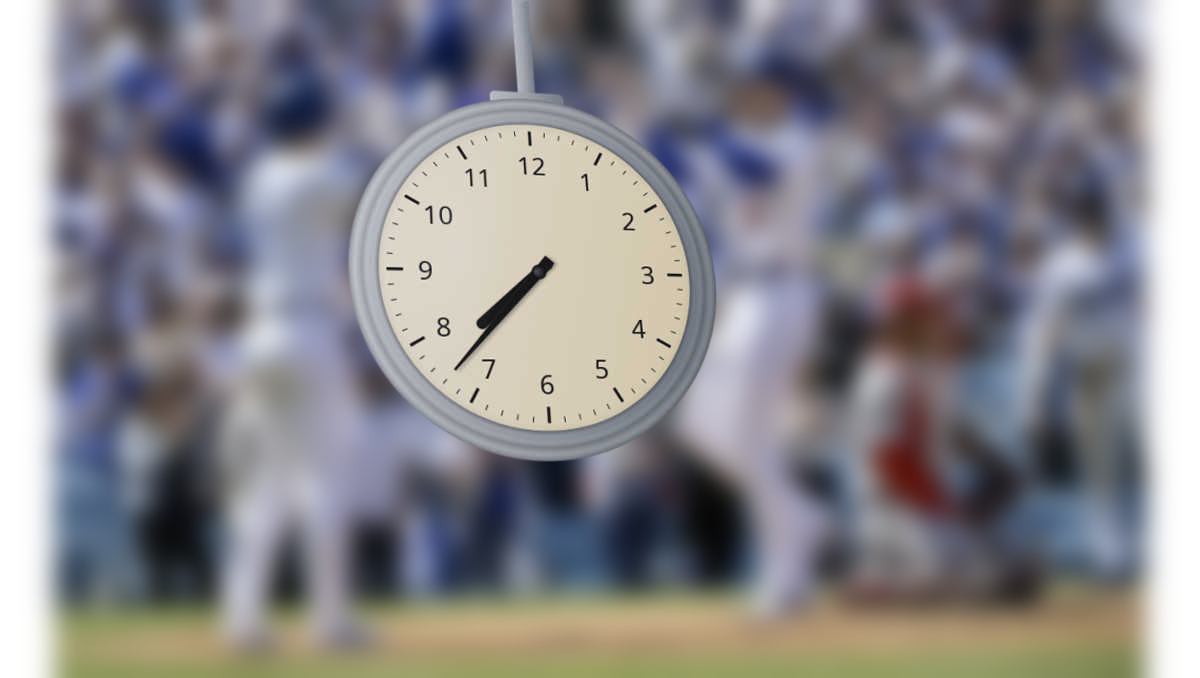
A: 7 h 37 min
